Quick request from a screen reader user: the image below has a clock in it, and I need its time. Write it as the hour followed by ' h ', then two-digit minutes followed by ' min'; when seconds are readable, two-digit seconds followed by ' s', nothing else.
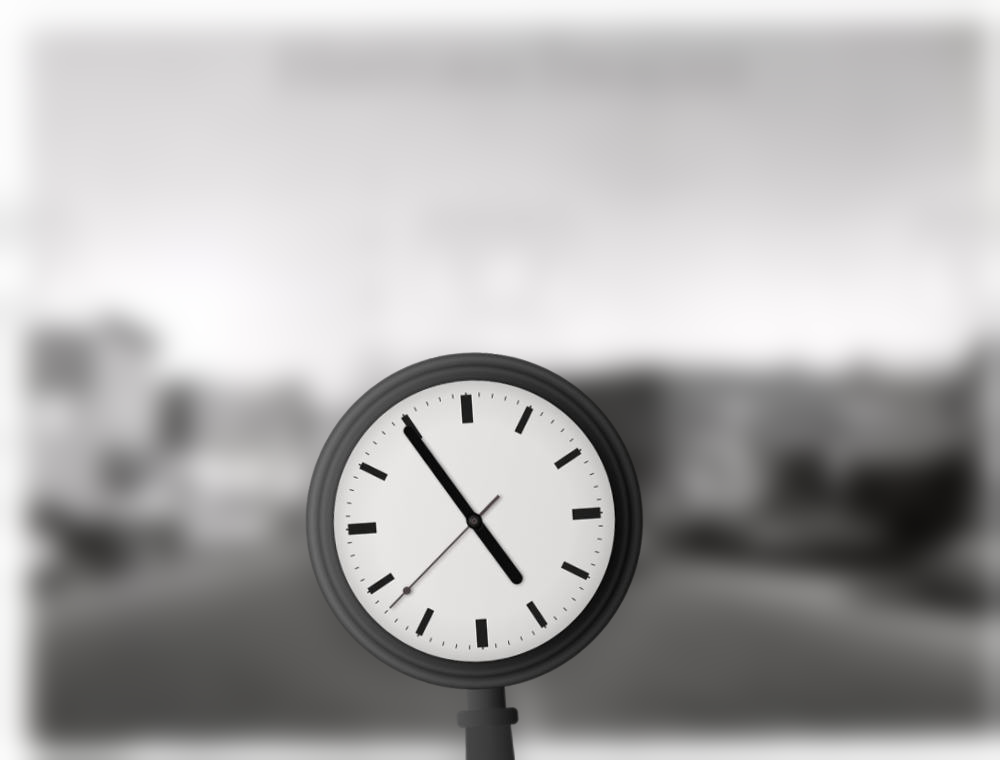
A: 4 h 54 min 38 s
